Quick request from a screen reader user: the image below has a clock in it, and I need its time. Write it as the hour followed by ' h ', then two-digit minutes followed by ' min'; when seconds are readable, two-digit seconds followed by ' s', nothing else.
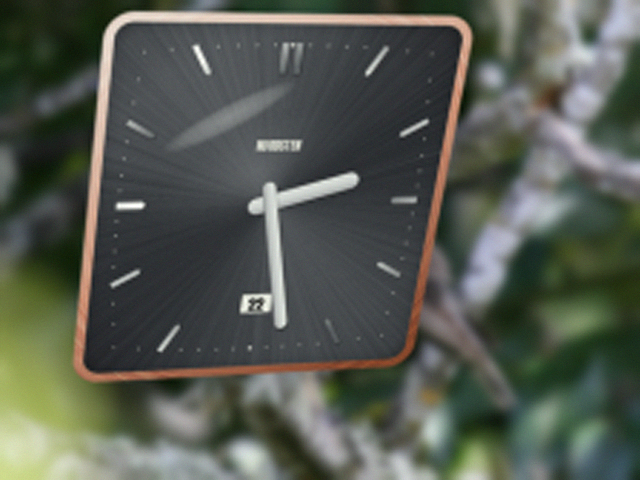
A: 2 h 28 min
